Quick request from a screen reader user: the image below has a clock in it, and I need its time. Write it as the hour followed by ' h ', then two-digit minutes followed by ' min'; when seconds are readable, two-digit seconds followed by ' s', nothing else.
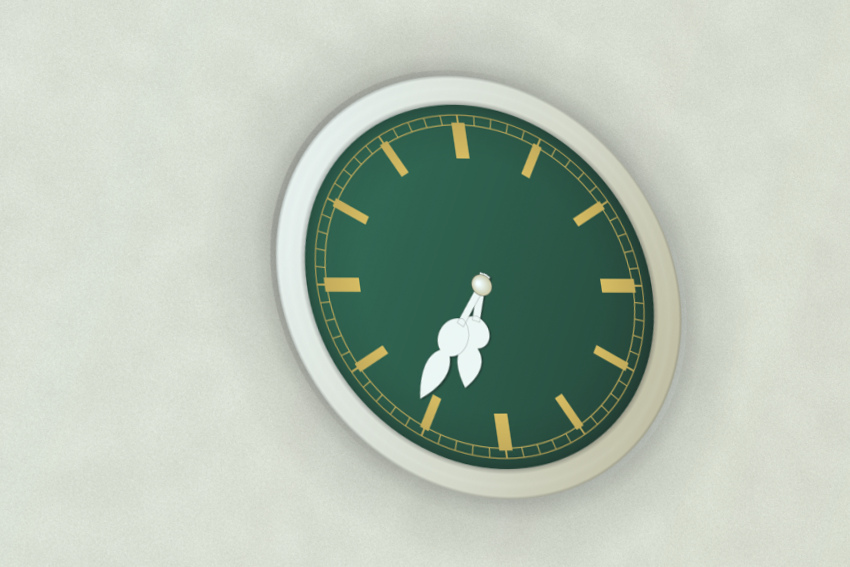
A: 6 h 36 min
